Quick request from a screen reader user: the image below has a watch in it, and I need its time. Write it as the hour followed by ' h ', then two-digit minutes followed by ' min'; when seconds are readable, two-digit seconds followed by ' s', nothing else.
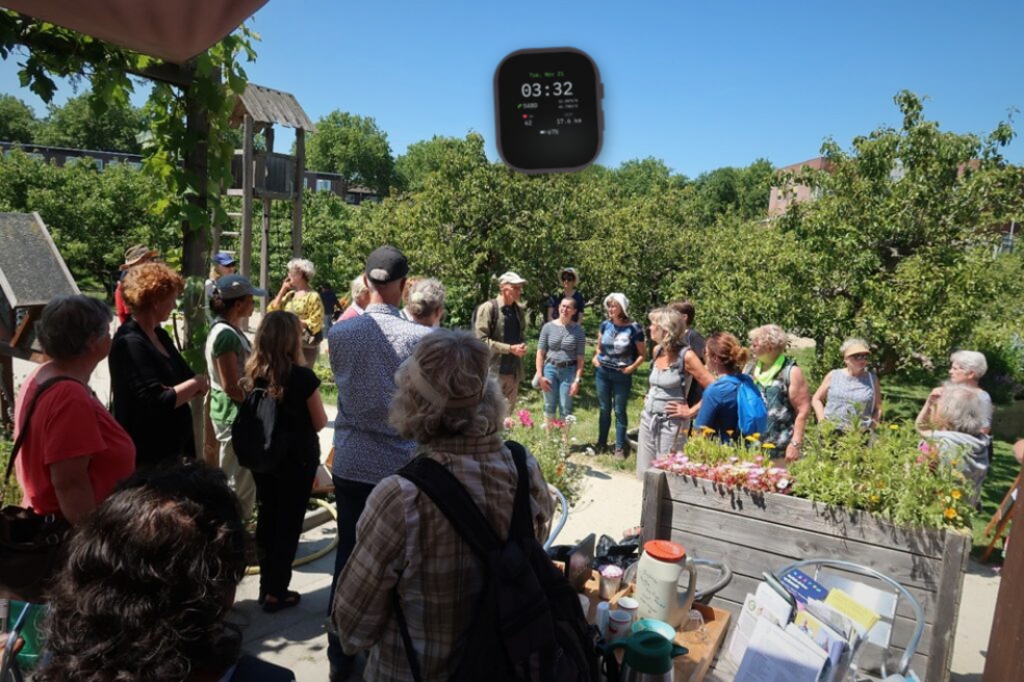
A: 3 h 32 min
